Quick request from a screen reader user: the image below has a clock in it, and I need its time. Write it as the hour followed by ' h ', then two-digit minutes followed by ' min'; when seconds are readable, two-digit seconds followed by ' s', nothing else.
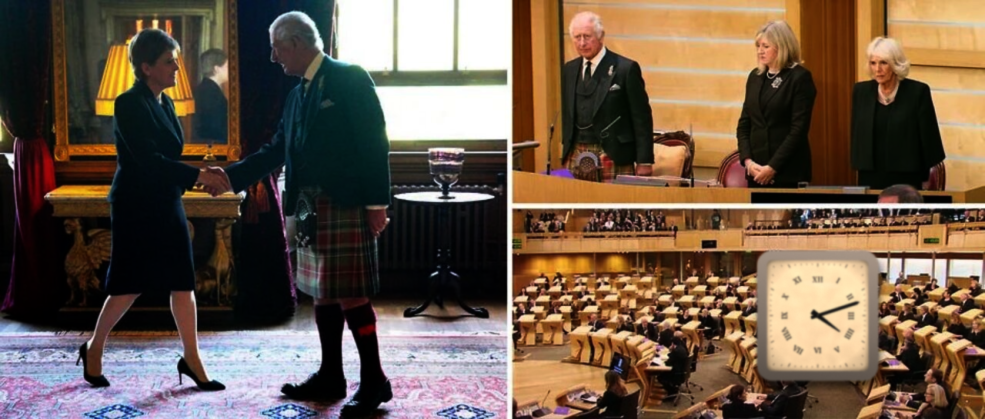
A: 4 h 12 min
